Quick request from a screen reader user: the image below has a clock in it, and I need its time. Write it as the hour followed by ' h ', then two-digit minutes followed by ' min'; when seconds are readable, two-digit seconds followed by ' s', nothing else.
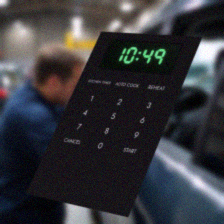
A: 10 h 49 min
